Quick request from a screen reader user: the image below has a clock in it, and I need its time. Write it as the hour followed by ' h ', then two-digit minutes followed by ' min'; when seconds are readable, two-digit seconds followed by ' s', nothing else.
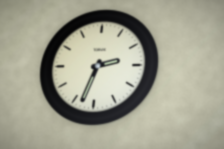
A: 2 h 33 min
